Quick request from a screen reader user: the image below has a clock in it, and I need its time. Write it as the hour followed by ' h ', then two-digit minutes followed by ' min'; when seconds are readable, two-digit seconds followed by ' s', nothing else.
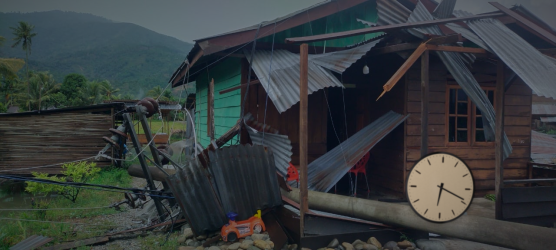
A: 6 h 19 min
